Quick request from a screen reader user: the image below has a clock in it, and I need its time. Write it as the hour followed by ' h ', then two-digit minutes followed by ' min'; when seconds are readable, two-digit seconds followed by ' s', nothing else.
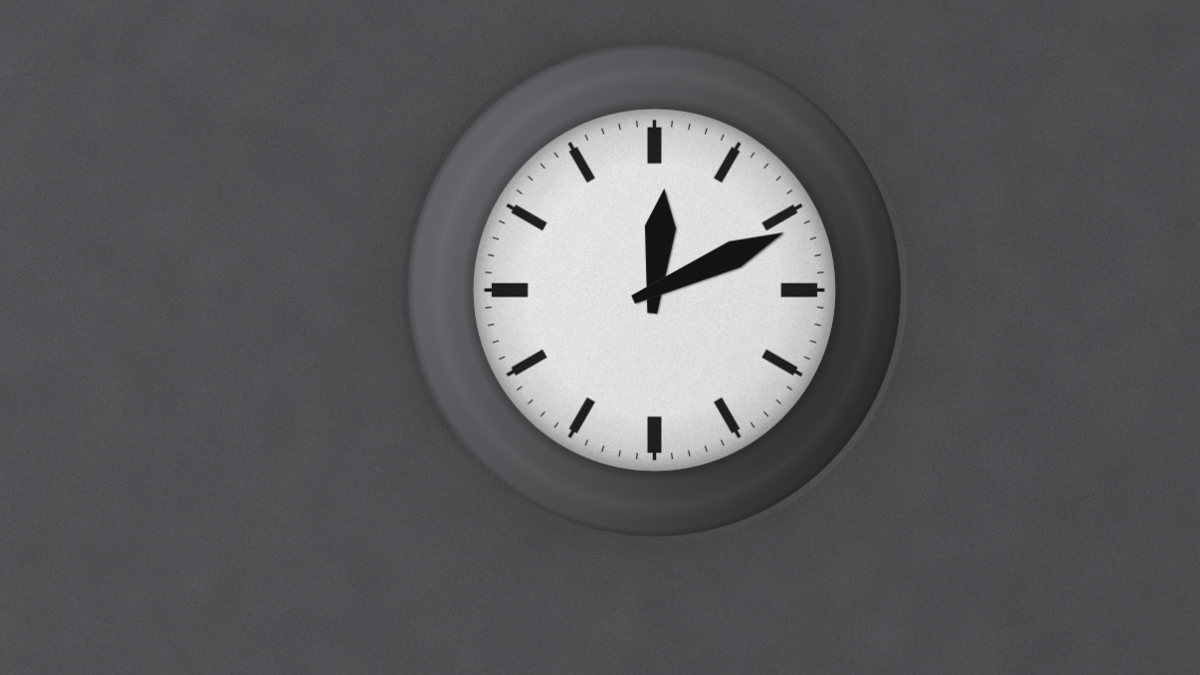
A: 12 h 11 min
